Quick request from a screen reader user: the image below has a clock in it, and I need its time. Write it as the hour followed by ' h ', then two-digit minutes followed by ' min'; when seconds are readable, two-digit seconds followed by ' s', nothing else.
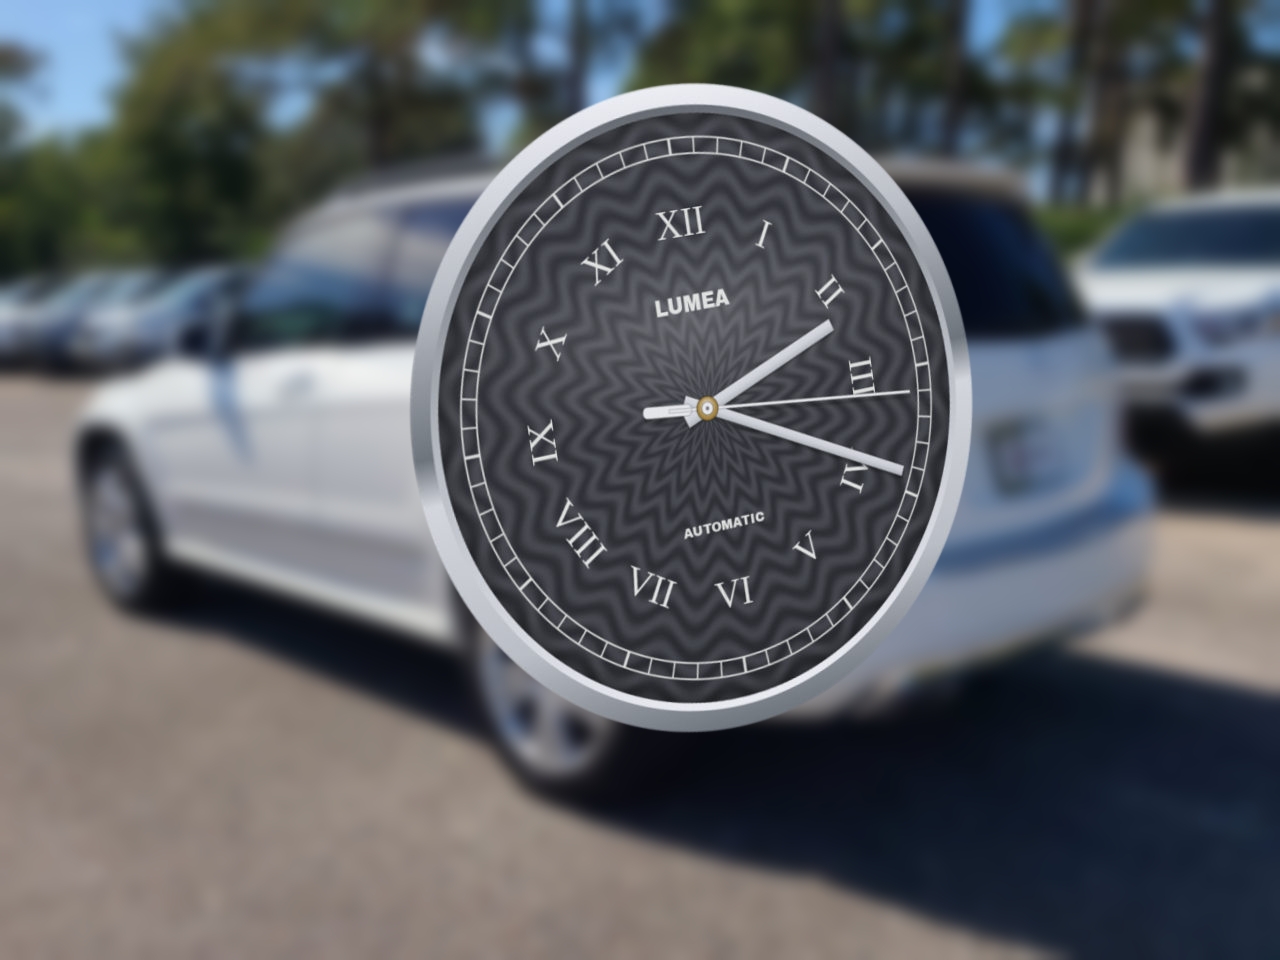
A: 2 h 19 min 16 s
